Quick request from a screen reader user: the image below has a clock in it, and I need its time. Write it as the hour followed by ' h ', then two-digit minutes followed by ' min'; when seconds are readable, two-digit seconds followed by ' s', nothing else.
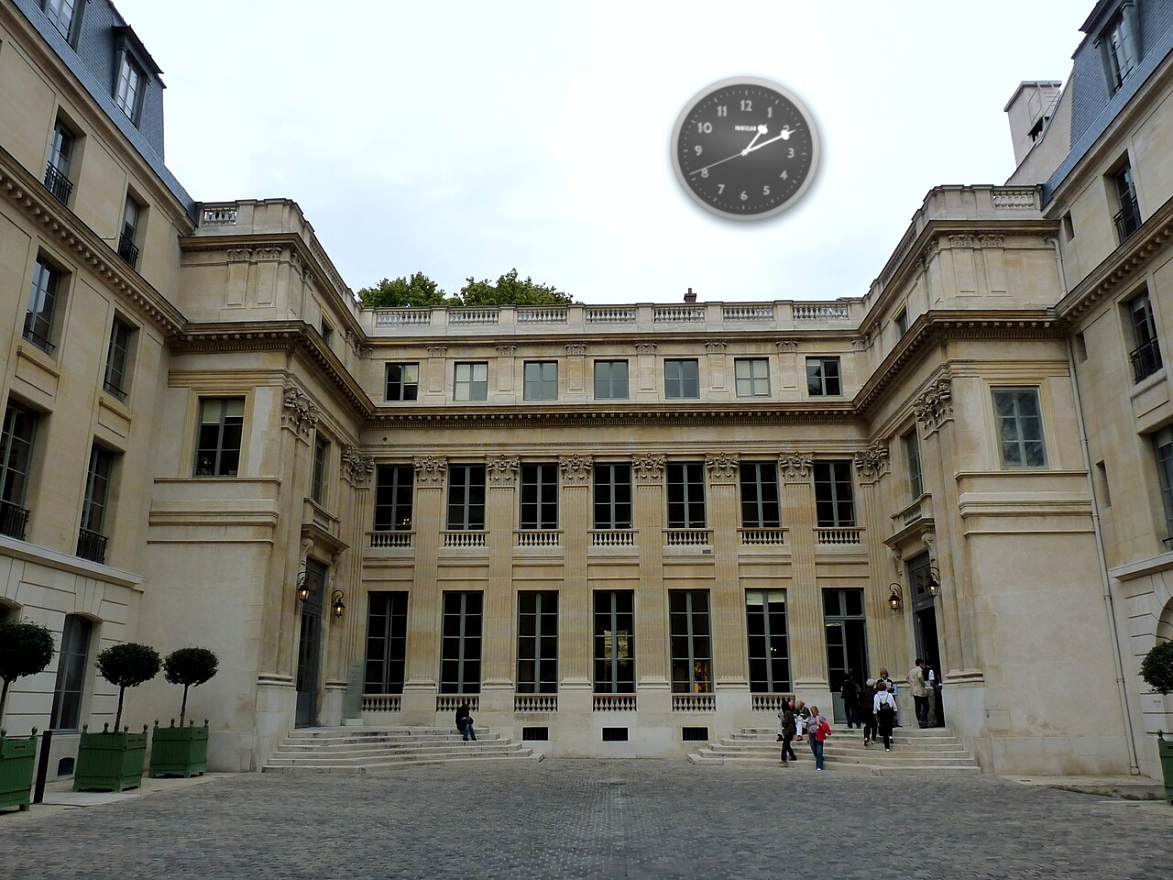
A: 1 h 10 min 41 s
